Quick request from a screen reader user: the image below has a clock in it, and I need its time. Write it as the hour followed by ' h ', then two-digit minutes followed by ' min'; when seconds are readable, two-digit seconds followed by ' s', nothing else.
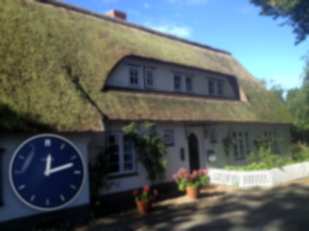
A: 12 h 12 min
